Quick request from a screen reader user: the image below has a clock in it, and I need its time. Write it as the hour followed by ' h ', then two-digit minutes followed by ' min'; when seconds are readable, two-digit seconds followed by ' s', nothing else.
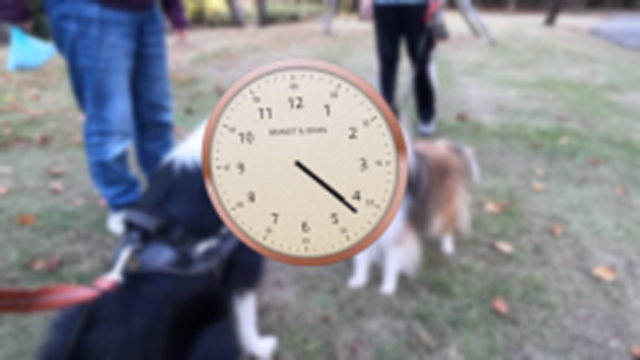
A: 4 h 22 min
